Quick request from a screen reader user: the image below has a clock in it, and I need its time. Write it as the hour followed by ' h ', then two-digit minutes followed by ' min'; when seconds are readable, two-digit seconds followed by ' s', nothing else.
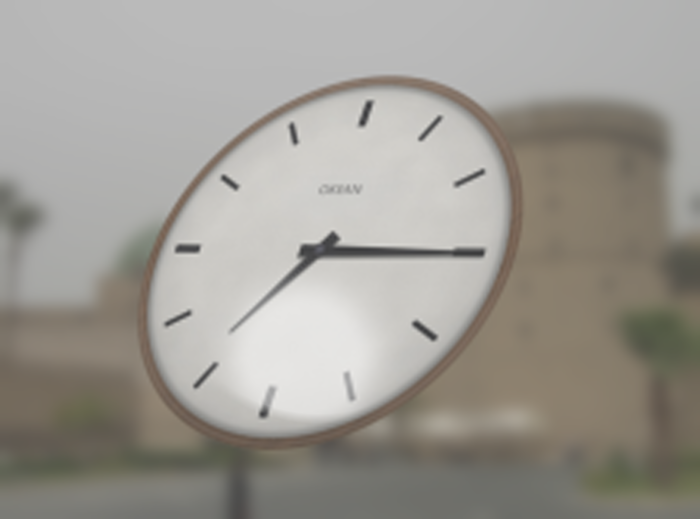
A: 7 h 15 min
